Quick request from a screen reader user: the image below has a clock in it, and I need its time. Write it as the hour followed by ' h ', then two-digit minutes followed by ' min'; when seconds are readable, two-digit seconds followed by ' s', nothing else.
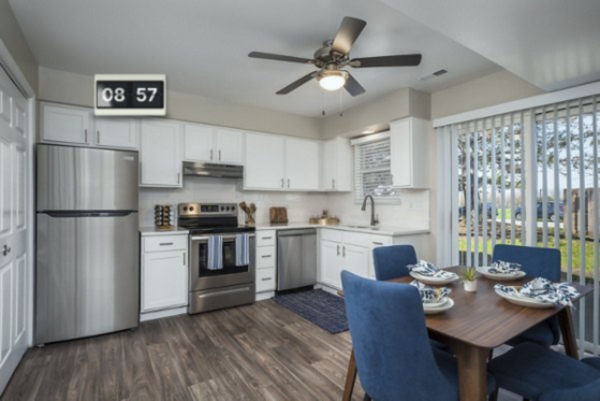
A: 8 h 57 min
